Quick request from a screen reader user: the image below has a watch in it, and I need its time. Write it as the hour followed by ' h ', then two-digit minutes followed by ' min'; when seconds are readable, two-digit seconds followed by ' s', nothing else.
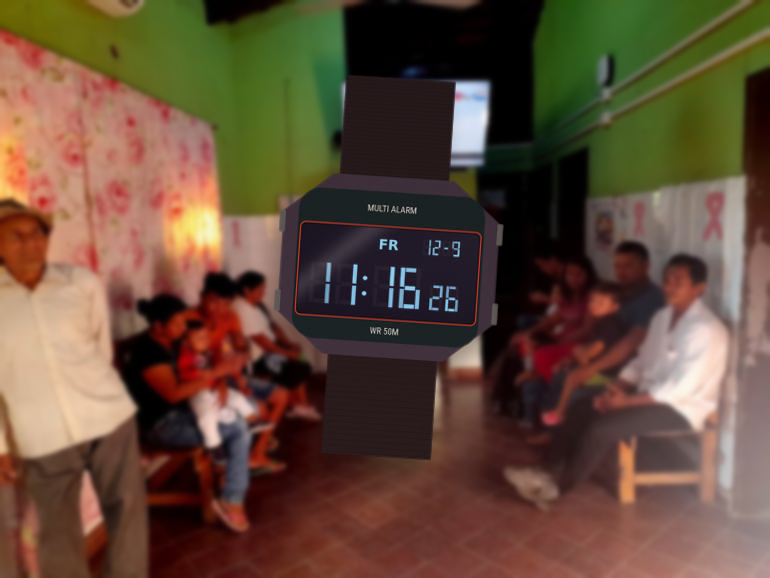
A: 11 h 16 min 26 s
